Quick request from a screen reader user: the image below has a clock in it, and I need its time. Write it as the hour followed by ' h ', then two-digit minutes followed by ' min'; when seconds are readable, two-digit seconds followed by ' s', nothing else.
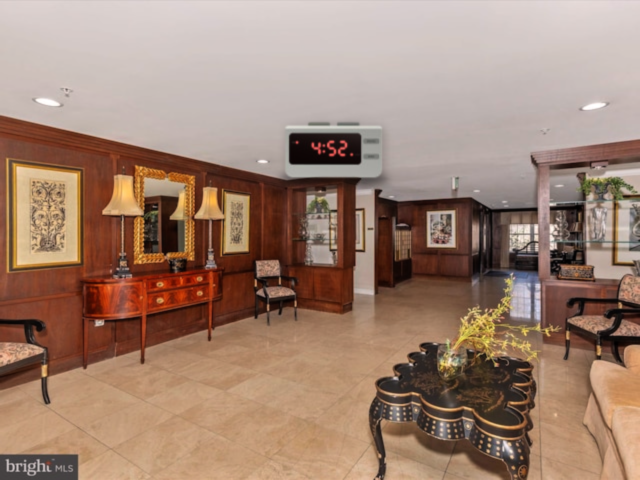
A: 4 h 52 min
